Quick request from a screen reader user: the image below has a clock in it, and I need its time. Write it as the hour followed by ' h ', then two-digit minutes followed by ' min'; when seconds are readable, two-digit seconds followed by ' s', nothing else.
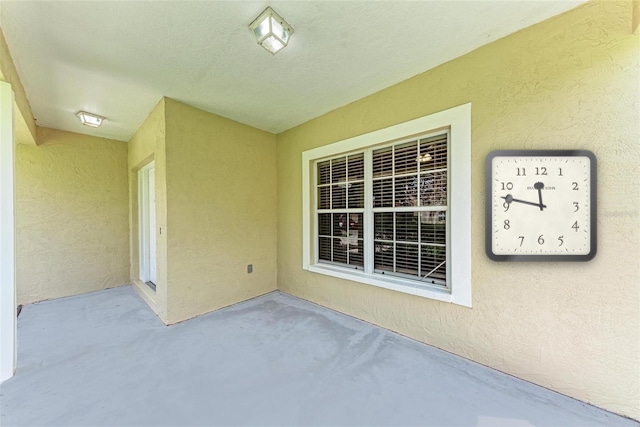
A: 11 h 47 min
